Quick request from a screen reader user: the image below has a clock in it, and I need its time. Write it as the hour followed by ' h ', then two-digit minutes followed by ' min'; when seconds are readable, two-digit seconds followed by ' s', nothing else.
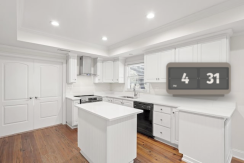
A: 4 h 31 min
